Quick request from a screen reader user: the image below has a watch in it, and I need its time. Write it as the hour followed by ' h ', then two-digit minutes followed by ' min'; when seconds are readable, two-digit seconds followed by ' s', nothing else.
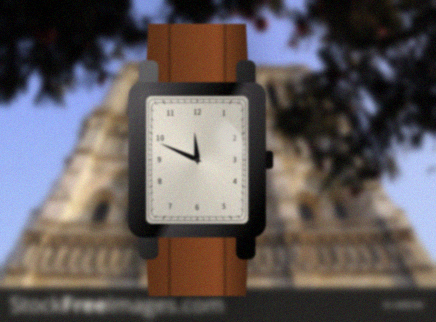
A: 11 h 49 min
